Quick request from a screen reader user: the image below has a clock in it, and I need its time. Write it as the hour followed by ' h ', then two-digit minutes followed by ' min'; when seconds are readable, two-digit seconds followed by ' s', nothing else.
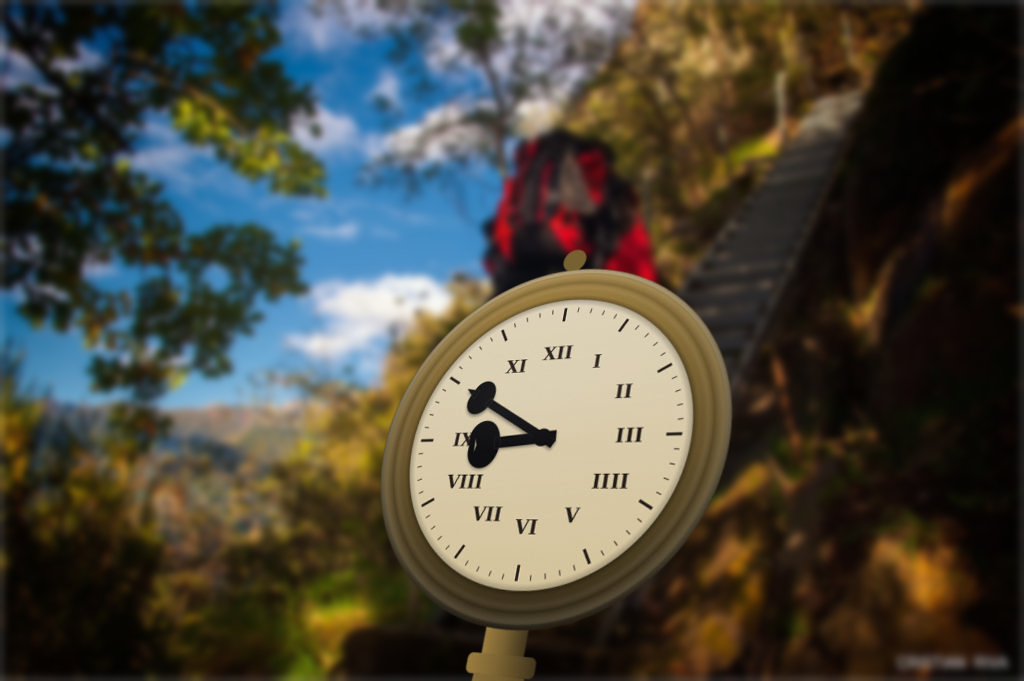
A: 8 h 50 min
